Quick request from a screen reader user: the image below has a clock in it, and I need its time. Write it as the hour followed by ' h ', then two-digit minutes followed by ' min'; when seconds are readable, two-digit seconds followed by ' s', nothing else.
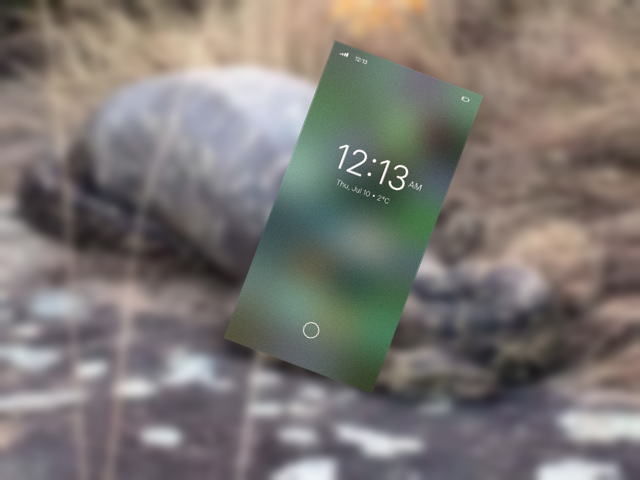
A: 12 h 13 min
